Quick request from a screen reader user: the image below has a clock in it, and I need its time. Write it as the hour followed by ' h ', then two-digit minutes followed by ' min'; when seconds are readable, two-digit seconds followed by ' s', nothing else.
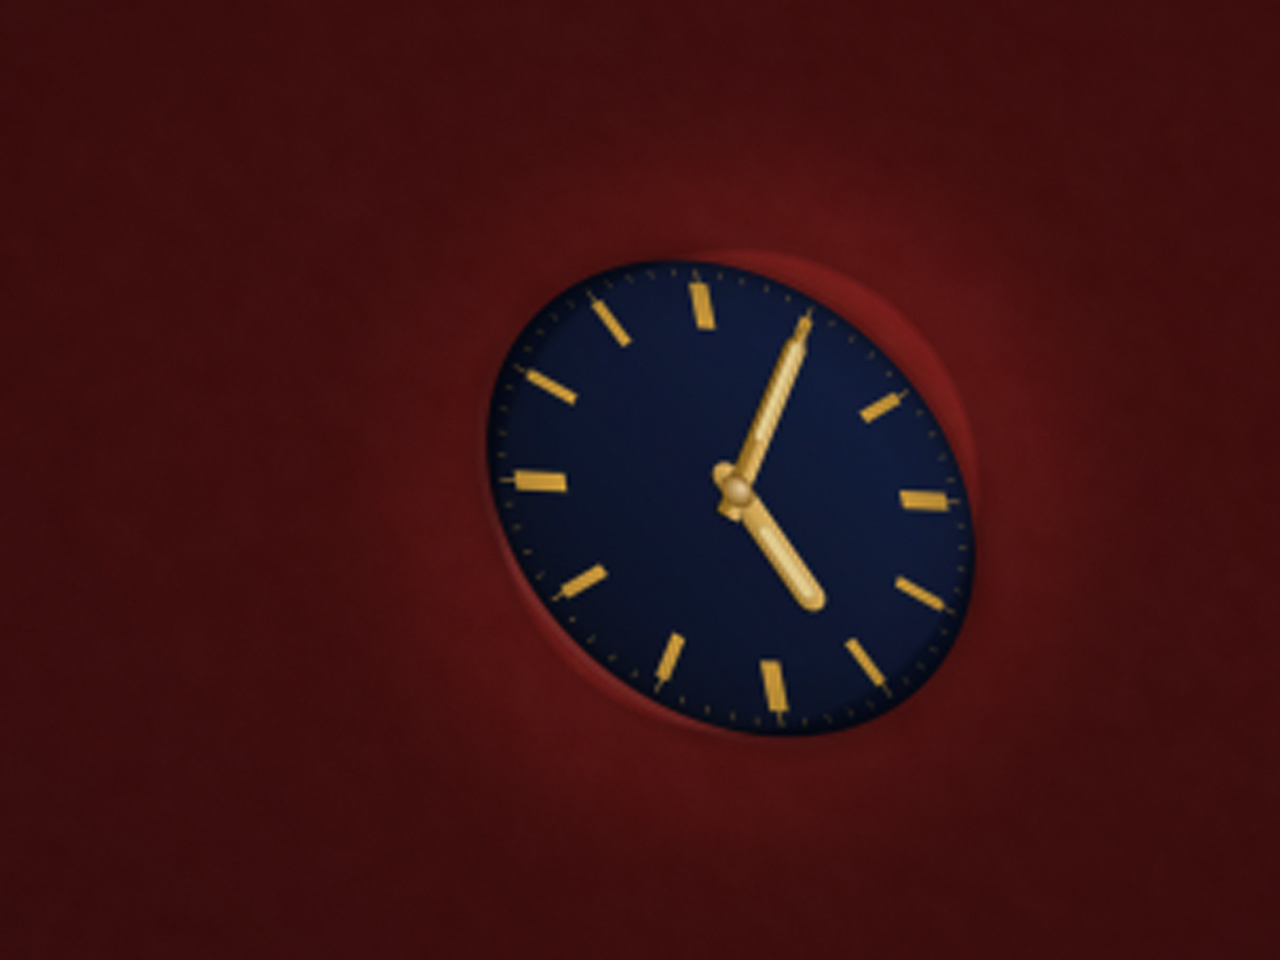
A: 5 h 05 min
